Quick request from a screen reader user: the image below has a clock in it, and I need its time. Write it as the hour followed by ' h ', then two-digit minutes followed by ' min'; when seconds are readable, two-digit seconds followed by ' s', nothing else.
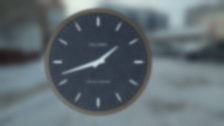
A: 1 h 42 min
